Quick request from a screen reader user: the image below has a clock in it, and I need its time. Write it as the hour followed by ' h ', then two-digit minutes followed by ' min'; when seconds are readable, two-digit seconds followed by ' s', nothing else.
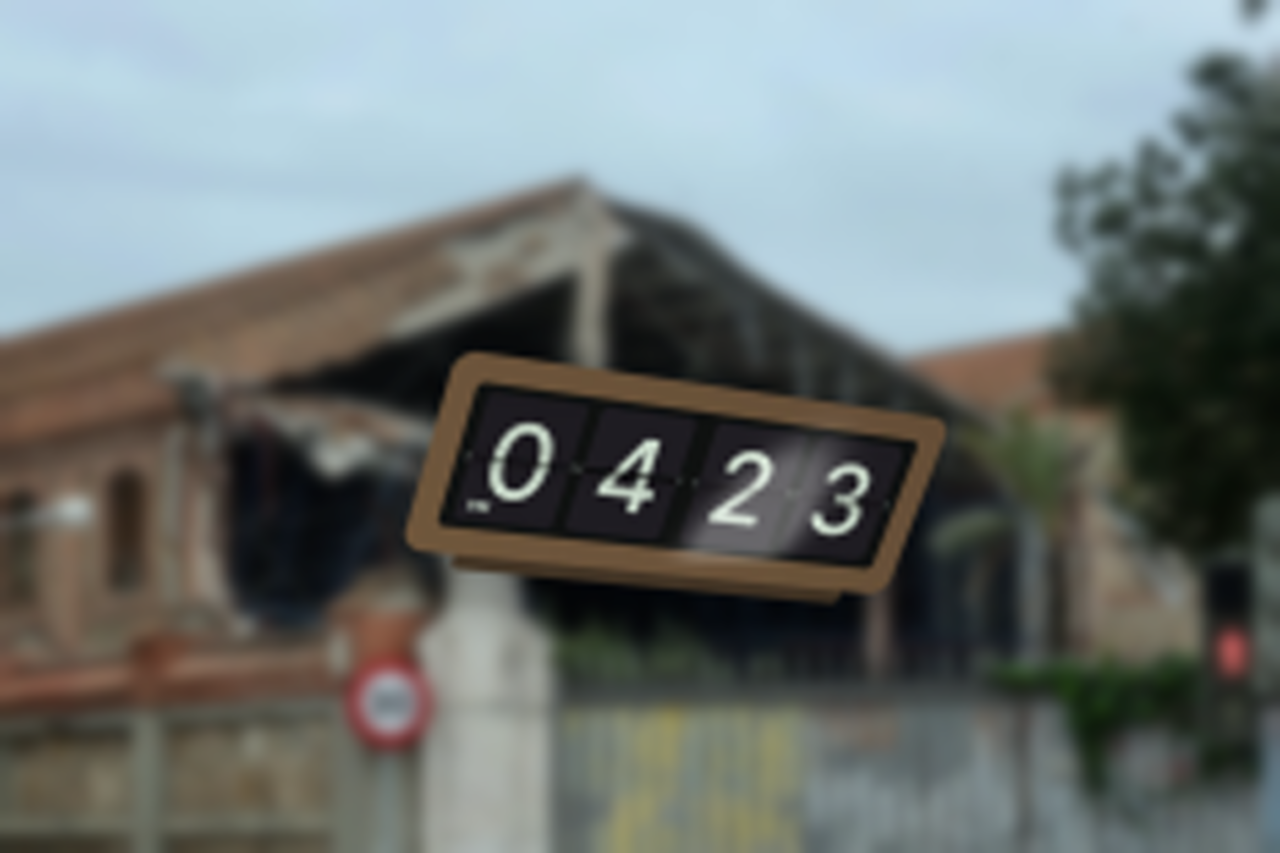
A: 4 h 23 min
